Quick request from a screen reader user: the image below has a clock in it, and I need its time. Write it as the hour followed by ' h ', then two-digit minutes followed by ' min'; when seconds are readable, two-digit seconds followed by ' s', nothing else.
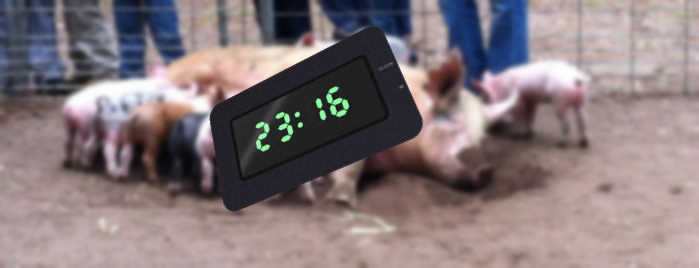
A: 23 h 16 min
